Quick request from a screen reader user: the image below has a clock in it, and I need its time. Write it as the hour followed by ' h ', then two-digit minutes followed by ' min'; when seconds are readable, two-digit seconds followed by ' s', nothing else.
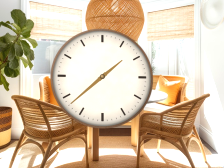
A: 1 h 38 min
